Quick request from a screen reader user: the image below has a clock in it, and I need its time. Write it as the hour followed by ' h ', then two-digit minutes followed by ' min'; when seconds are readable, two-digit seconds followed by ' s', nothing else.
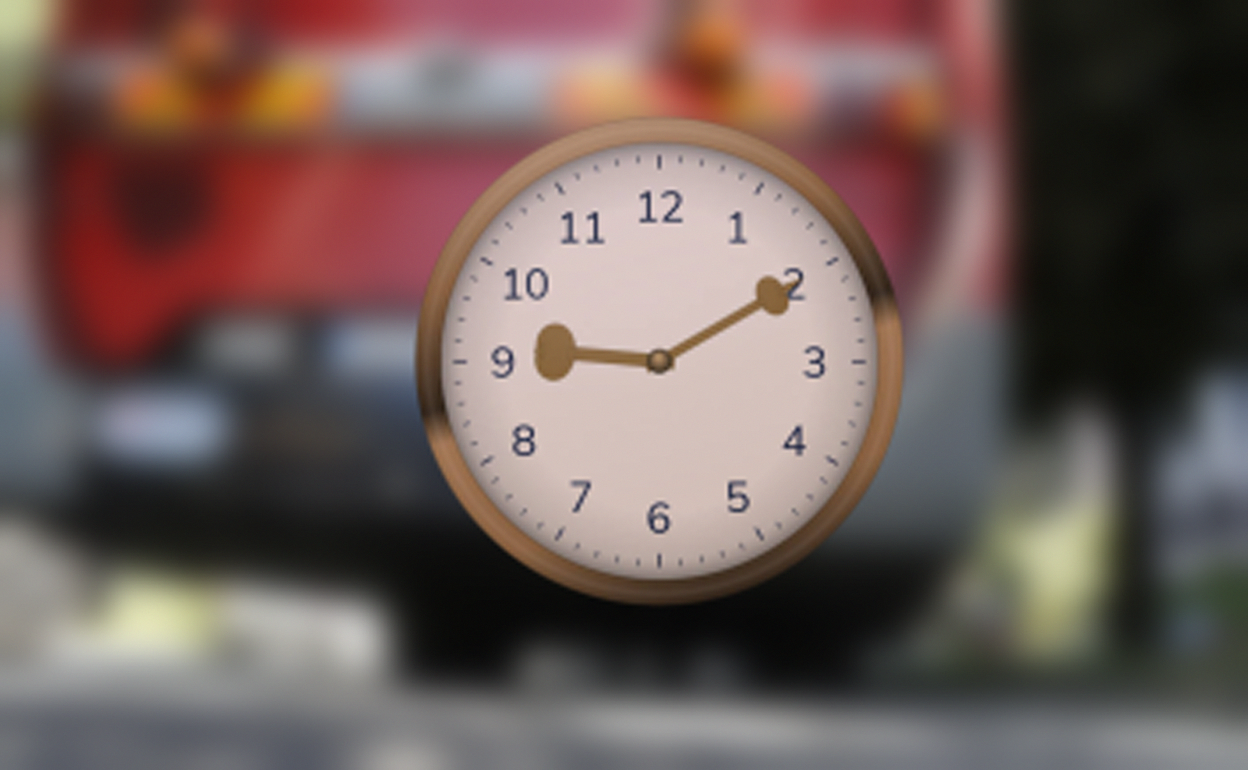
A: 9 h 10 min
